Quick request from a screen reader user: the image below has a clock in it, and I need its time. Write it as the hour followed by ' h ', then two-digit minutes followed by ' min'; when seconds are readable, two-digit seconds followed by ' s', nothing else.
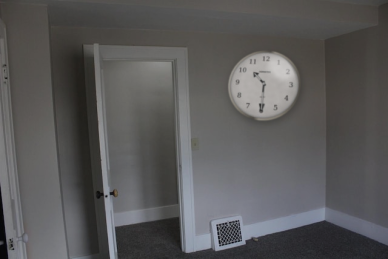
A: 10 h 30 min
